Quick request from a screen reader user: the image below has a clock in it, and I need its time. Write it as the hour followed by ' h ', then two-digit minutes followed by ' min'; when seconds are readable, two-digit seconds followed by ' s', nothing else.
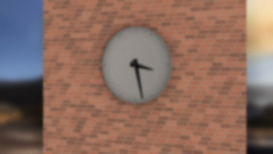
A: 3 h 28 min
